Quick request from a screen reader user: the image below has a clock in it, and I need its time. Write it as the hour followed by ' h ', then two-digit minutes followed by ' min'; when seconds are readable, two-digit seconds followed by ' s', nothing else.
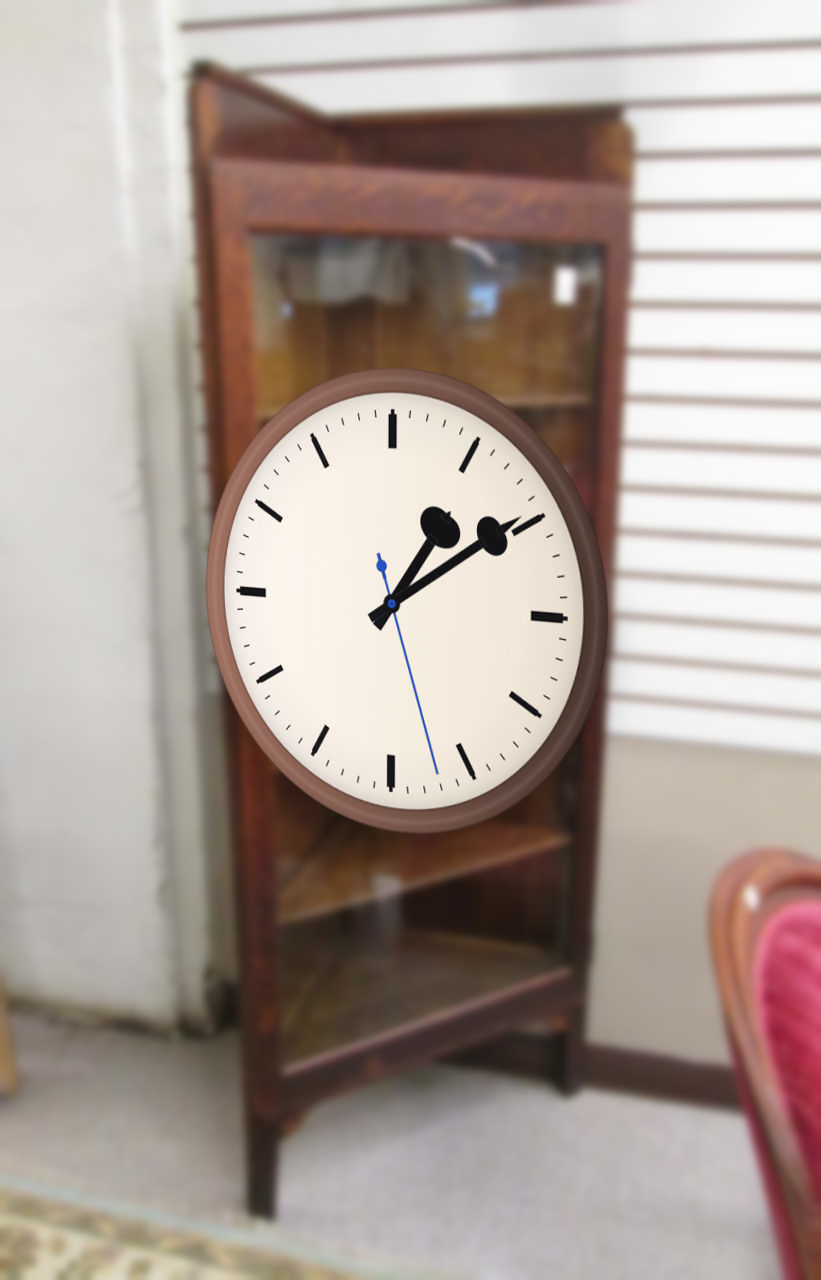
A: 1 h 09 min 27 s
